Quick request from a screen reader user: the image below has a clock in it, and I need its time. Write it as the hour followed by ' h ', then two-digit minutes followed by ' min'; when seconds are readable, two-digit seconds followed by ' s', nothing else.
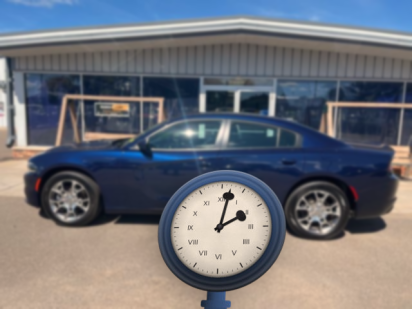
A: 2 h 02 min
